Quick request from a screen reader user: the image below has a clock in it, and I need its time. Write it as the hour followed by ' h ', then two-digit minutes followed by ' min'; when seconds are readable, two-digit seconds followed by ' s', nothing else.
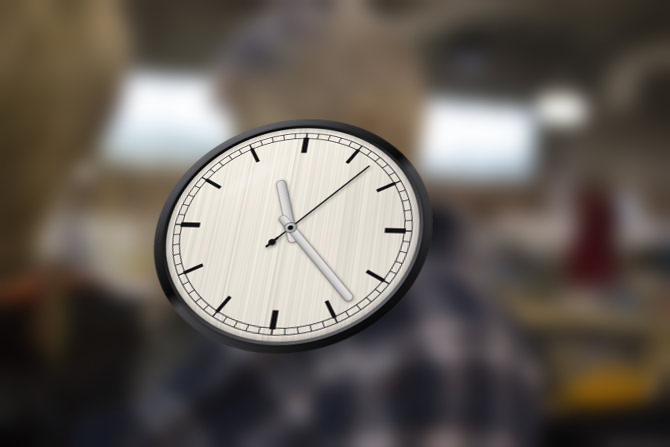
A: 11 h 23 min 07 s
